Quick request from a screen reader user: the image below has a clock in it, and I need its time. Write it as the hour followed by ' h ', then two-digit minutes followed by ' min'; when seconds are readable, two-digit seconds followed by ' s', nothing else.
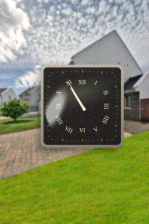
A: 10 h 55 min
